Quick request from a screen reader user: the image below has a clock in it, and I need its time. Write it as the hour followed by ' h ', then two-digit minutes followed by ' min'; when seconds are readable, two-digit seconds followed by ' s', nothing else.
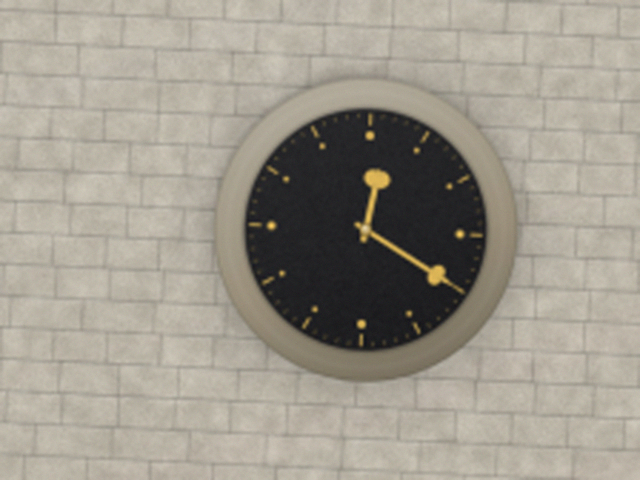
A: 12 h 20 min
